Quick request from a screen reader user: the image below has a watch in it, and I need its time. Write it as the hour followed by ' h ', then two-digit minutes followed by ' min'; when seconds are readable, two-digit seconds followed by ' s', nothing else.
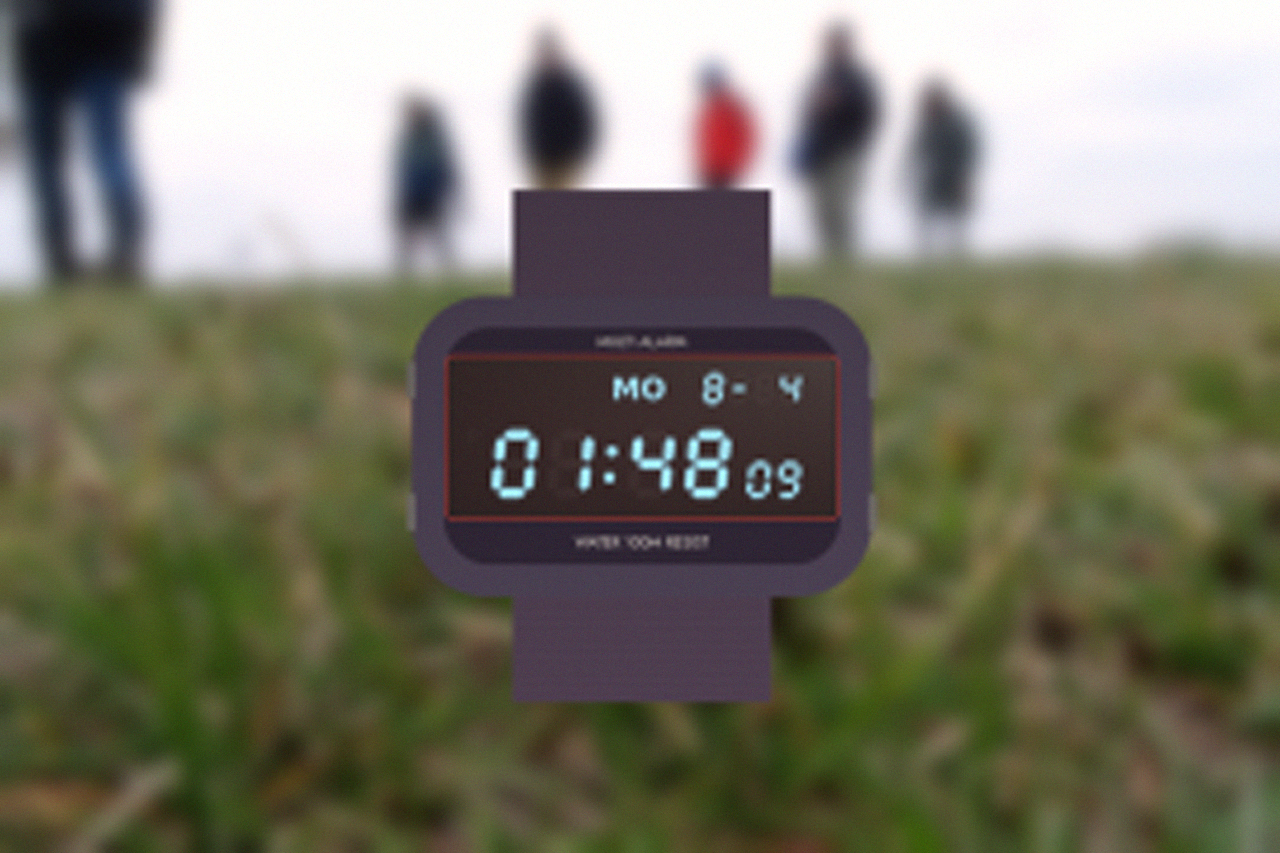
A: 1 h 48 min 09 s
